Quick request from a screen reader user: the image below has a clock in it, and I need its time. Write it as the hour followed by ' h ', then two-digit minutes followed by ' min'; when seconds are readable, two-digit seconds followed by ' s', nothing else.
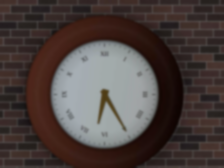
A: 6 h 25 min
